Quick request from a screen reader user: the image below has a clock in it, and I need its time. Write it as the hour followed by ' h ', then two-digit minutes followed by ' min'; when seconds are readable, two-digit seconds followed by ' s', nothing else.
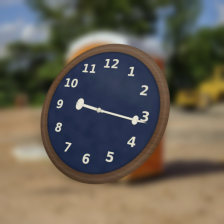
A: 9 h 16 min
